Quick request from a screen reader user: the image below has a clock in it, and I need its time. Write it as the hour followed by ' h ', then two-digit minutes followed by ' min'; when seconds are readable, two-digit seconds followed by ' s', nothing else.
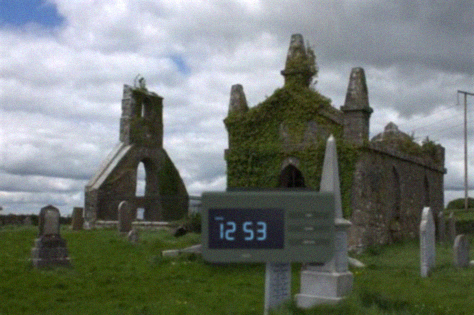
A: 12 h 53 min
